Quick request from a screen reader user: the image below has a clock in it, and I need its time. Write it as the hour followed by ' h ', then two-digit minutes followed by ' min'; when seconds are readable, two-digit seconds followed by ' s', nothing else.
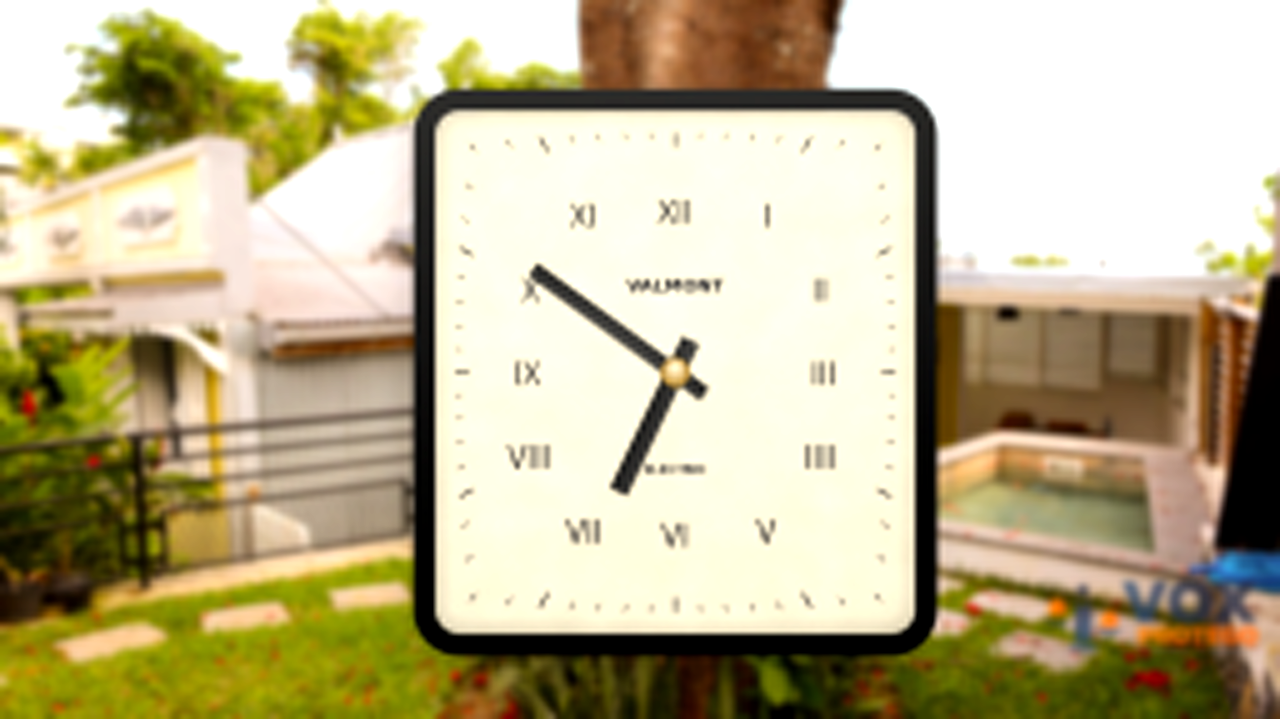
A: 6 h 51 min
